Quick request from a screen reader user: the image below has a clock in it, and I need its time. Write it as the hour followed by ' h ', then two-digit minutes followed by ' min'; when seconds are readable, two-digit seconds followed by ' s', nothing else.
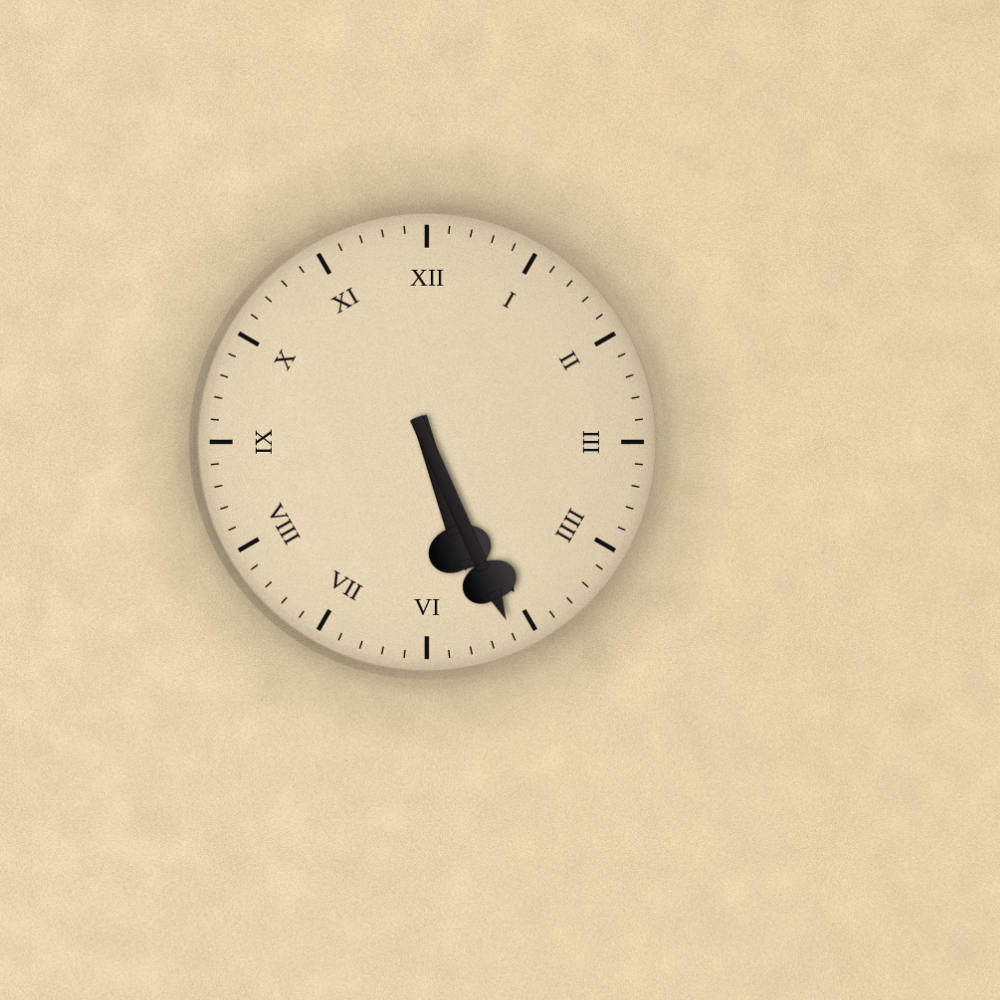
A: 5 h 26 min
